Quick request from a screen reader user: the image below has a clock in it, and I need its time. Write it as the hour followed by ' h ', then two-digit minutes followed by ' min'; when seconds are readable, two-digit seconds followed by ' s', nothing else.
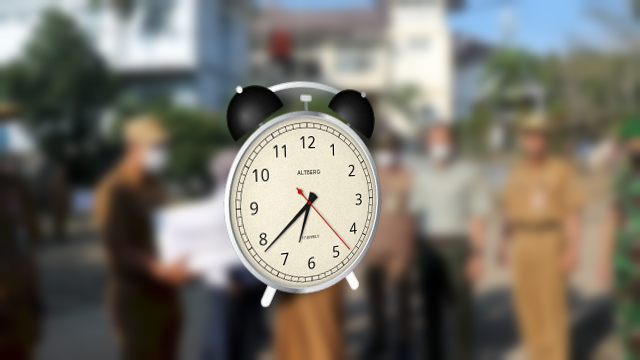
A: 6 h 38 min 23 s
